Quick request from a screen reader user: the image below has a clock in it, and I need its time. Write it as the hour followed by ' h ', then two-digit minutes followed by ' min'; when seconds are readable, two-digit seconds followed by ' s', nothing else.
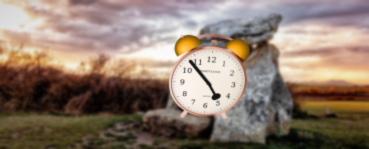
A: 4 h 53 min
